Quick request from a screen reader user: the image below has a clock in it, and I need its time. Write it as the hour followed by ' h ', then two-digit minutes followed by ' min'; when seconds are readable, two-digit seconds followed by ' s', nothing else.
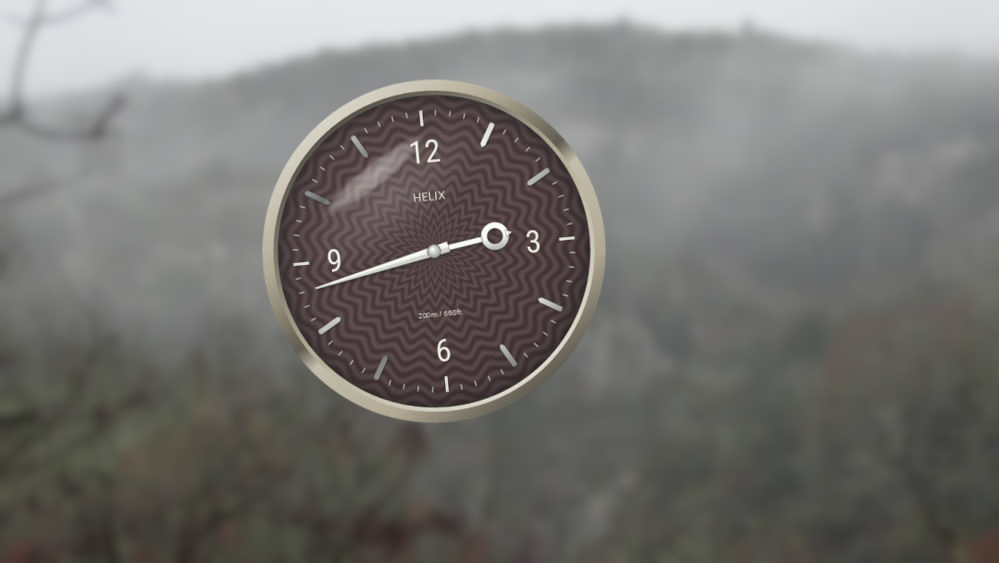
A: 2 h 43 min
